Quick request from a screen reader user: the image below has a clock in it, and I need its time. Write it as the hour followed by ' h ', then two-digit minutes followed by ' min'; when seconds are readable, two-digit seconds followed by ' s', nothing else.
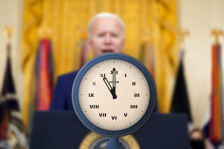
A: 11 h 00 min
